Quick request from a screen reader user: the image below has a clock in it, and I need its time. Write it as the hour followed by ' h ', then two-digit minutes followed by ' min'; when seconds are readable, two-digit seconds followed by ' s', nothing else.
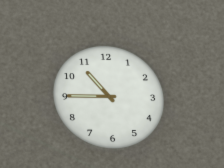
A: 10 h 45 min
